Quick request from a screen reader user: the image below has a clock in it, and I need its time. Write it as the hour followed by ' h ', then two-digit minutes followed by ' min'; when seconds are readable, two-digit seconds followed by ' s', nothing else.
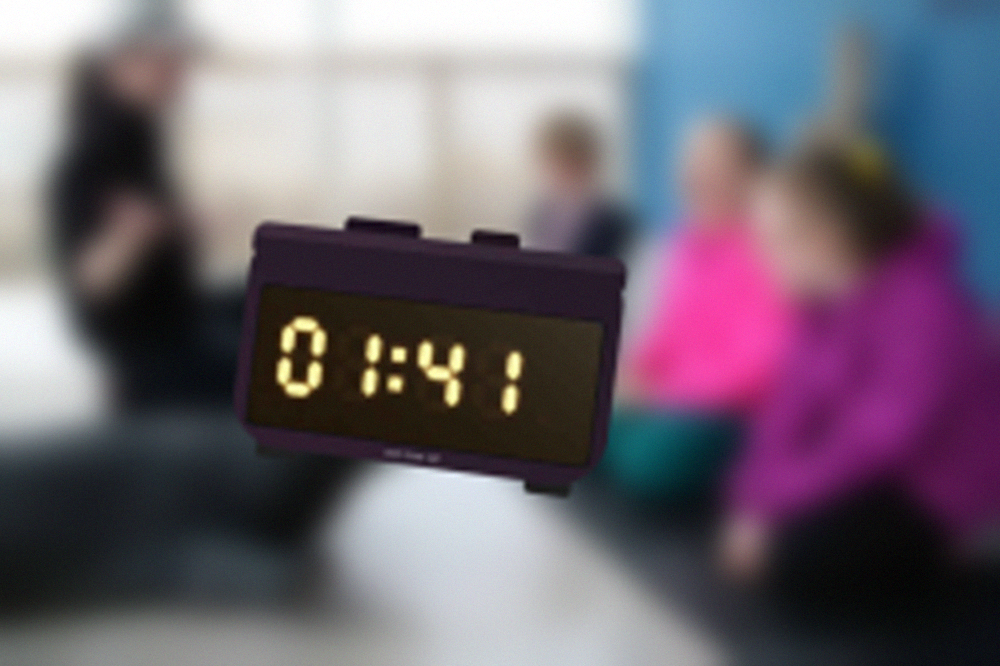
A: 1 h 41 min
